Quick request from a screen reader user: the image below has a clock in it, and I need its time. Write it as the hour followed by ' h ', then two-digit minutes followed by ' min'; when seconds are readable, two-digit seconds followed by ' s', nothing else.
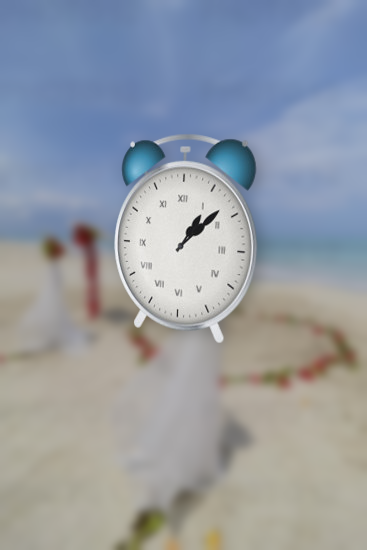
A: 1 h 08 min
